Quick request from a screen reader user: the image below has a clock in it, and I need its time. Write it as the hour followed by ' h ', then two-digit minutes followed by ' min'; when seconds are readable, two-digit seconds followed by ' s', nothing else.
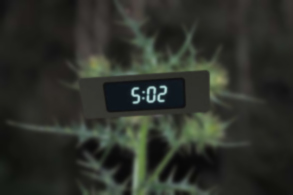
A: 5 h 02 min
